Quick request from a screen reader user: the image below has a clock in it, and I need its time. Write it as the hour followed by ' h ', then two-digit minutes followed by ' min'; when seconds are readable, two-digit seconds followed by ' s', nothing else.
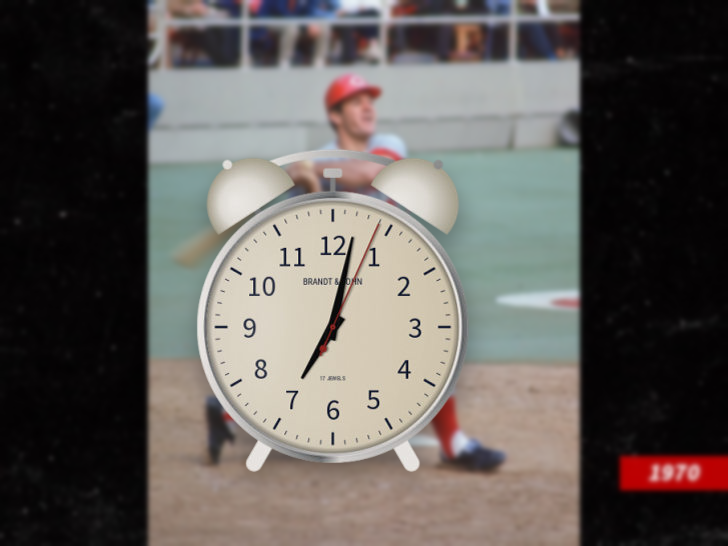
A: 7 h 02 min 04 s
